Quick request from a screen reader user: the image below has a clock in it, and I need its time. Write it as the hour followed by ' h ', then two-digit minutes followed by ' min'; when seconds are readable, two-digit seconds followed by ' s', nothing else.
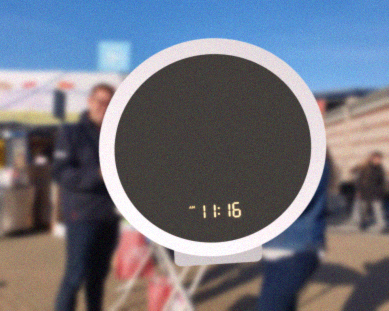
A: 11 h 16 min
